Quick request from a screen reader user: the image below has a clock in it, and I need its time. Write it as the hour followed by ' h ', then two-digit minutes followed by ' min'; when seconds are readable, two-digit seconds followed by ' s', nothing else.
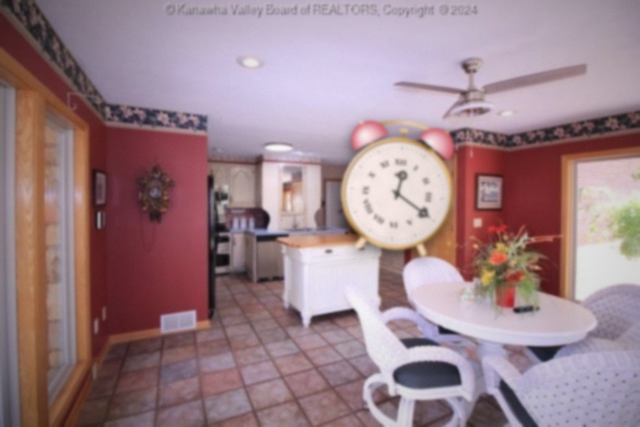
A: 12 h 20 min
